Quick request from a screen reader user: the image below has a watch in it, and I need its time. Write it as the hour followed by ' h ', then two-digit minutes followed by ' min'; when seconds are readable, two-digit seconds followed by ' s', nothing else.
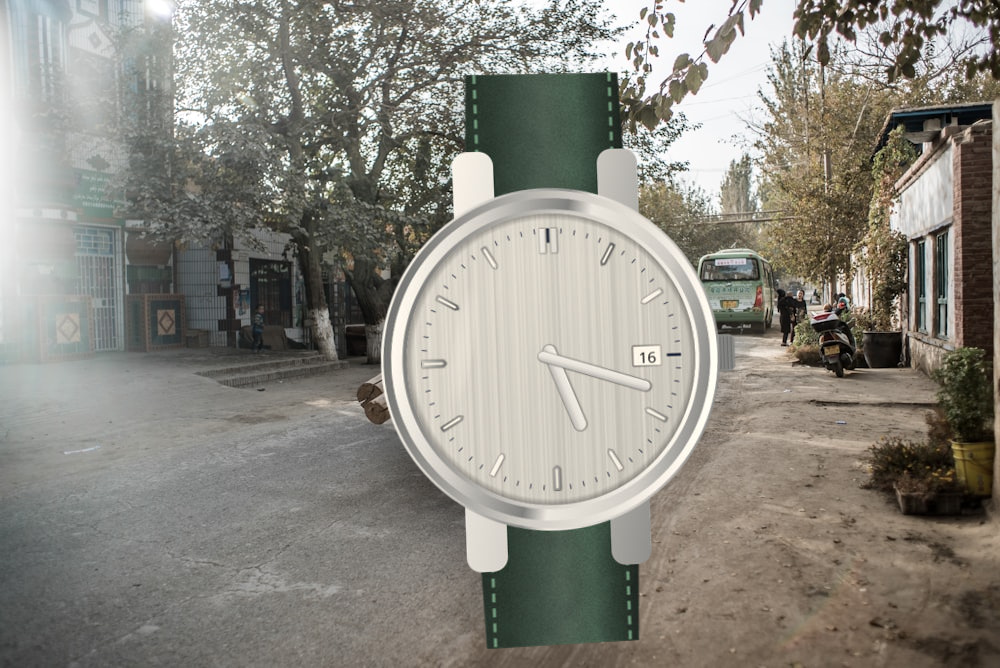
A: 5 h 18 min
